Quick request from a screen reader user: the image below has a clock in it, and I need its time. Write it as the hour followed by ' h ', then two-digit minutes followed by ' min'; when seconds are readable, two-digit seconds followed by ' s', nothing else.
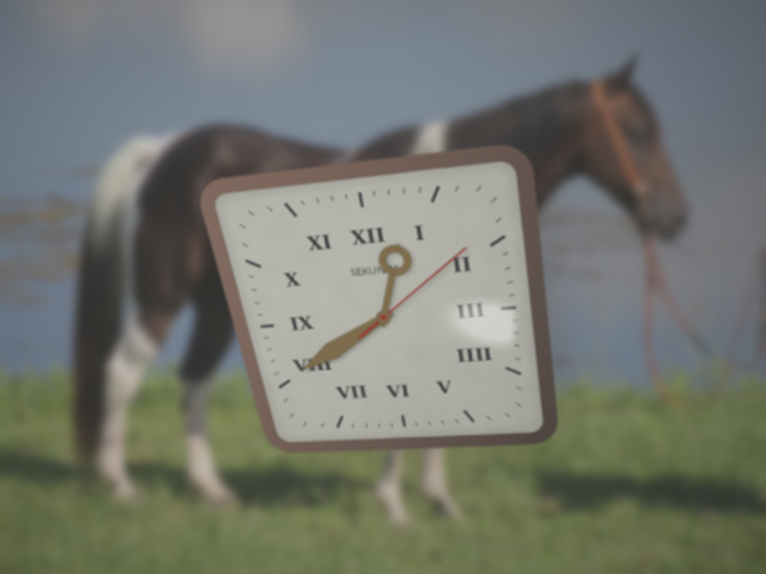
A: 12 h 40 min 09 s
